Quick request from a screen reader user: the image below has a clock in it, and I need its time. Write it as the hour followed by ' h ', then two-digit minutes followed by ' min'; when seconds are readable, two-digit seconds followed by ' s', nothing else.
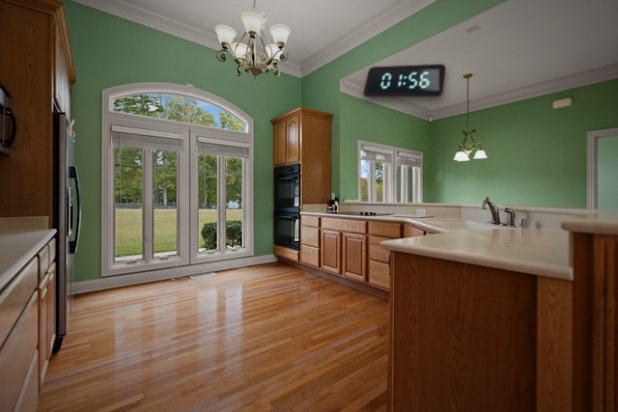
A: 1 h 56 min
